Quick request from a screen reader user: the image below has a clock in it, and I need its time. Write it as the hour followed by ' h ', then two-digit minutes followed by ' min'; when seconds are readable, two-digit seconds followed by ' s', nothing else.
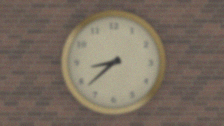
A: 8 h 38 min
